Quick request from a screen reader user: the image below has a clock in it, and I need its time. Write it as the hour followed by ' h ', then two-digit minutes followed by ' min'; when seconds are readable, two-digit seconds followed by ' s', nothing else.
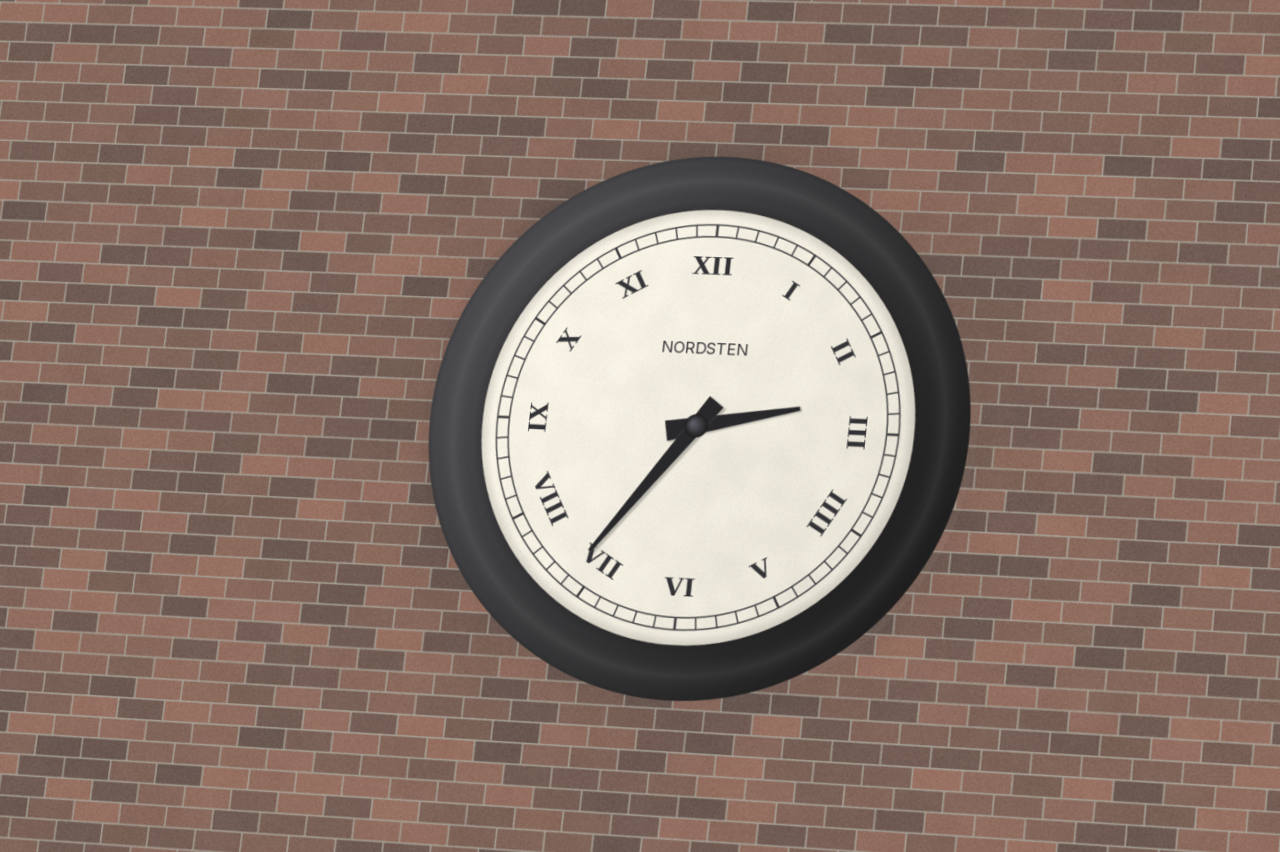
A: 2 h 36 min
